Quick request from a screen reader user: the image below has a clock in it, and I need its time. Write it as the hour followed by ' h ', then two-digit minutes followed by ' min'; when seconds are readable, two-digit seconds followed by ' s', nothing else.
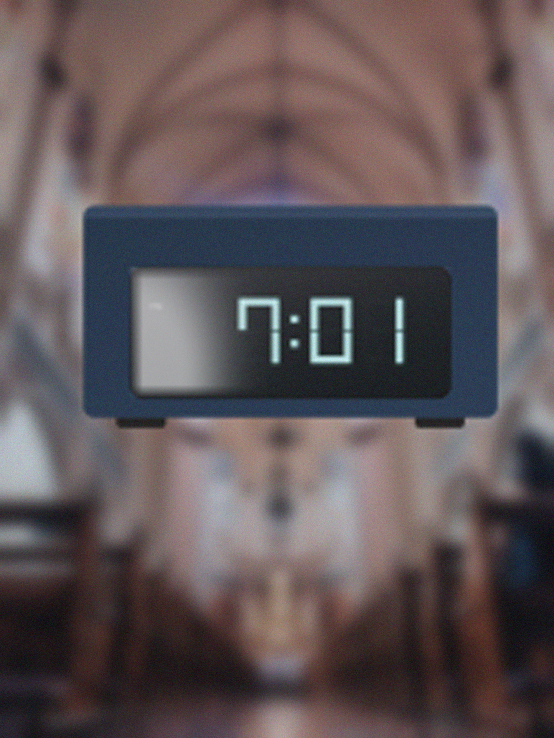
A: 7 h 01 min
